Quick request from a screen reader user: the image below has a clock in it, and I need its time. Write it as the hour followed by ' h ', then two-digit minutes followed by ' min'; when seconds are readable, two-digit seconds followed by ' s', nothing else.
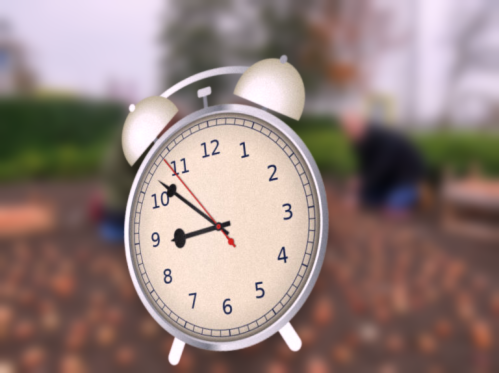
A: 8 h 51 min 54 s
